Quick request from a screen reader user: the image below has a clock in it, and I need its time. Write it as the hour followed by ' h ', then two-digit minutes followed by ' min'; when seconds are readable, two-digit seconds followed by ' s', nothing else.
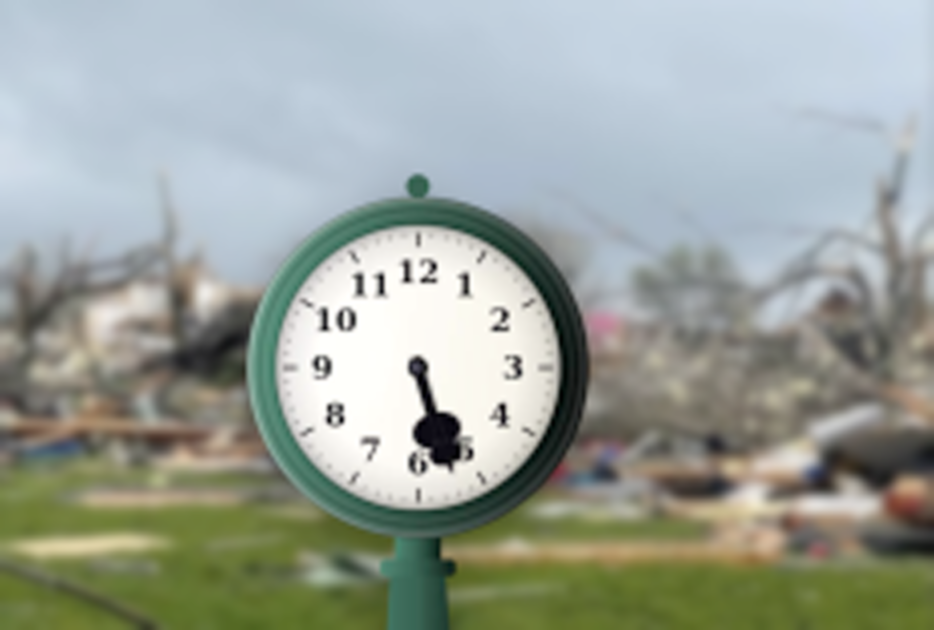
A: 5 h 27 min
